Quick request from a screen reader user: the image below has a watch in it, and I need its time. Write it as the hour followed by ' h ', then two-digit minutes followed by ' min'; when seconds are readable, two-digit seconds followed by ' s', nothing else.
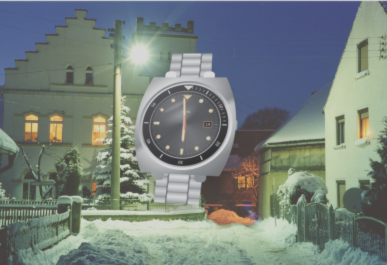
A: 5 h 59 min
